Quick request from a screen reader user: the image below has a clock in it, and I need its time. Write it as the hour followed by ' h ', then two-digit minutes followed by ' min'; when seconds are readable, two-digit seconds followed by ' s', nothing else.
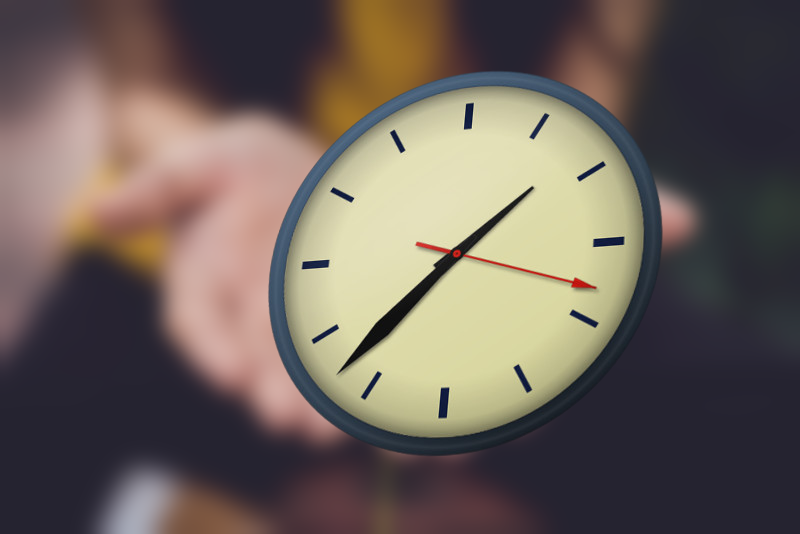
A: 1 h 37 min 18 s
